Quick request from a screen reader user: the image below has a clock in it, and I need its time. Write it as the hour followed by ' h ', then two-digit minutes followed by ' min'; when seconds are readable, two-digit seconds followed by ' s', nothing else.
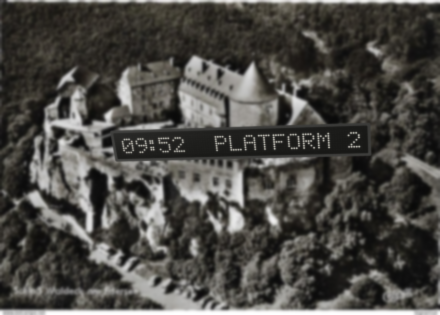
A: 9 h 52 min
